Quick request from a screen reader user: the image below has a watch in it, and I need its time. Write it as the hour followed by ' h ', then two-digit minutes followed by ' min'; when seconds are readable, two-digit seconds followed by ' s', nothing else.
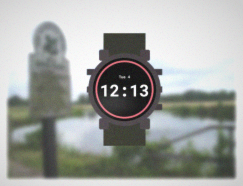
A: 12 h 13 min
